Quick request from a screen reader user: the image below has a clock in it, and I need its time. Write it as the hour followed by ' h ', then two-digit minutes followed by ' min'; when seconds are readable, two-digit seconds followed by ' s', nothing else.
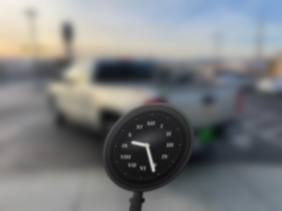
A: 9 h 26 min
